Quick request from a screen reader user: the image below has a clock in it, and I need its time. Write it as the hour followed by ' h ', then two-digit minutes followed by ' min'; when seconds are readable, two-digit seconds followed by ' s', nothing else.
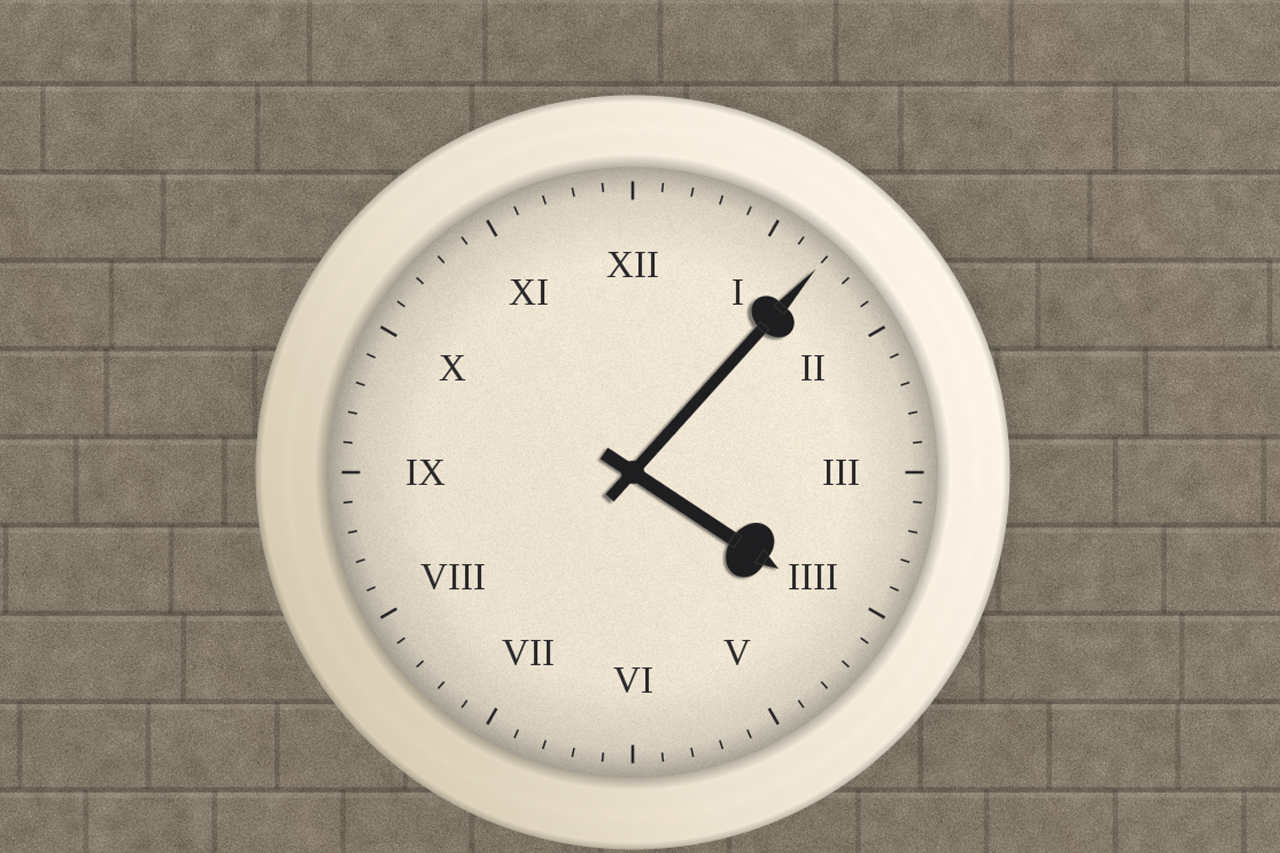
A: 4 h 07 min
